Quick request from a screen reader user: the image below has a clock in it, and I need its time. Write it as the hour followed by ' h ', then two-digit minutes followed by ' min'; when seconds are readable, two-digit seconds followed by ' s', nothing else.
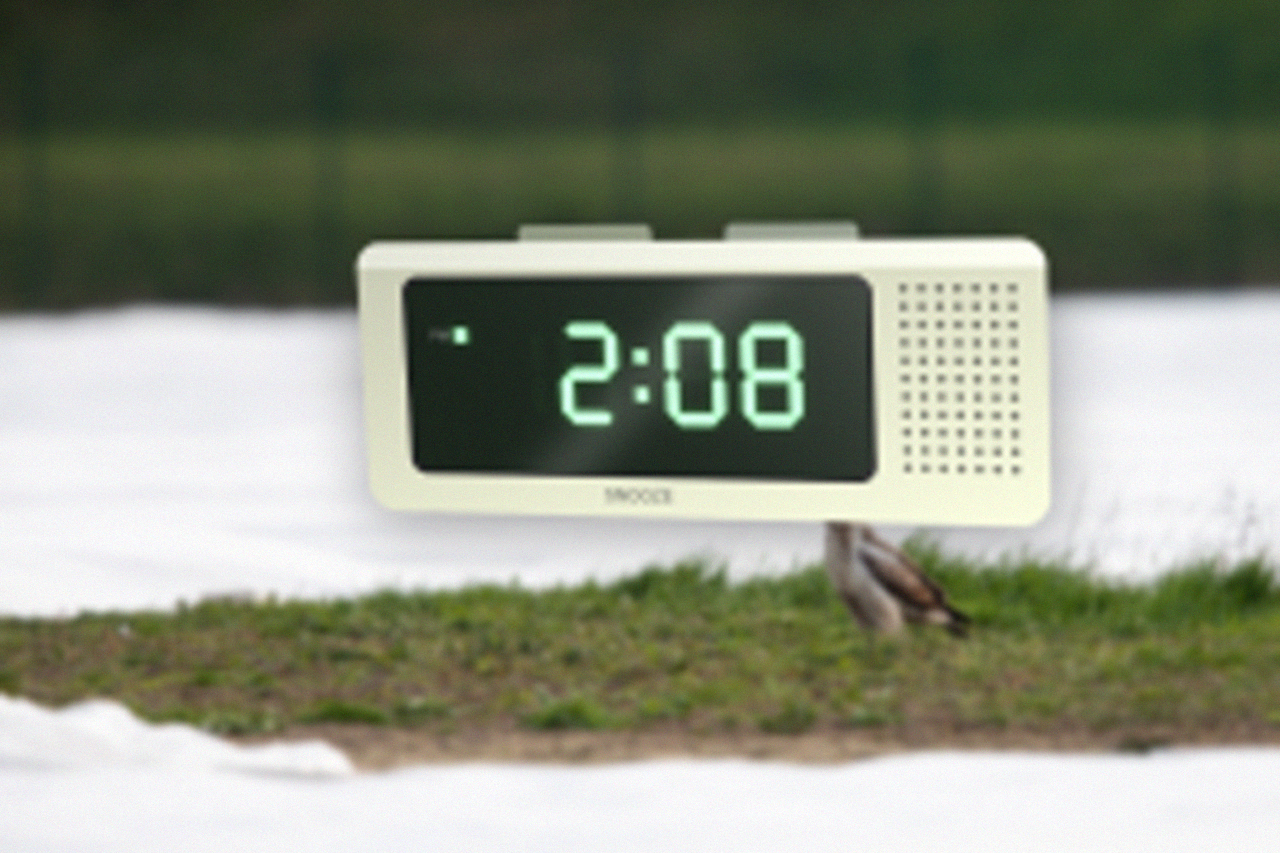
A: 2 h 08 min
